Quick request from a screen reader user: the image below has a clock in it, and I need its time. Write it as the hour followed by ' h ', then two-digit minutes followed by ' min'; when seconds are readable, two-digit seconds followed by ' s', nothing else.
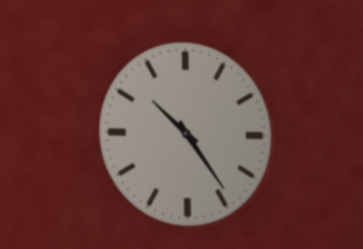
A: 10 h 24 min
